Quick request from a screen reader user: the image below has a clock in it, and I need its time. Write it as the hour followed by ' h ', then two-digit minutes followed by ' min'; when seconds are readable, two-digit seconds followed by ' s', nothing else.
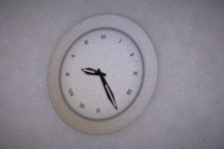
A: 9 h 25 min
